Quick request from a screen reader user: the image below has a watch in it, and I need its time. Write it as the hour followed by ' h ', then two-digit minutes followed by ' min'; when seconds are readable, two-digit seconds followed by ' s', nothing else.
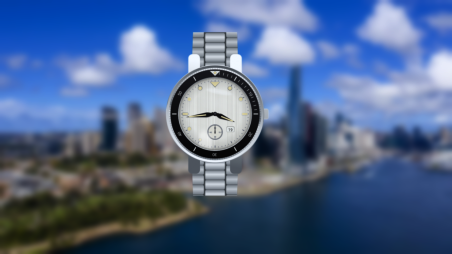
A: 3 h 44 min
